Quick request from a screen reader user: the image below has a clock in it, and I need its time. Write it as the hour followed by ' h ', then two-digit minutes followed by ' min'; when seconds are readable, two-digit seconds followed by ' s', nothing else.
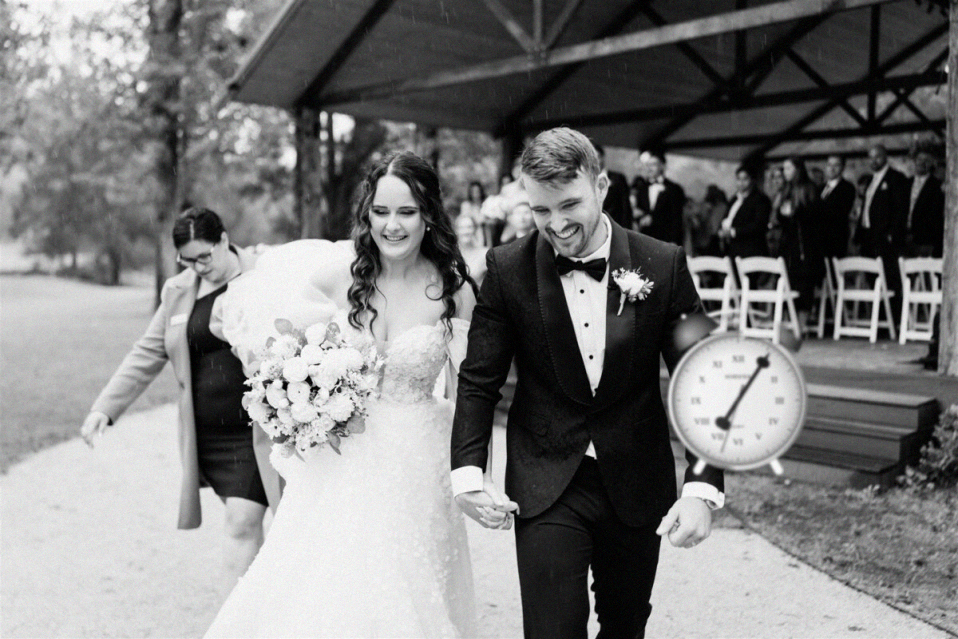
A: 7 h 05 min 33 s
